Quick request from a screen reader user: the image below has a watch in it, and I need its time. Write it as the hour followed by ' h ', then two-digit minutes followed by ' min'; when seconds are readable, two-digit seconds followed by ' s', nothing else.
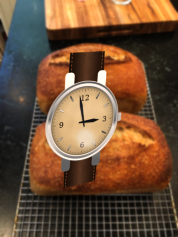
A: 2 h 58 min
